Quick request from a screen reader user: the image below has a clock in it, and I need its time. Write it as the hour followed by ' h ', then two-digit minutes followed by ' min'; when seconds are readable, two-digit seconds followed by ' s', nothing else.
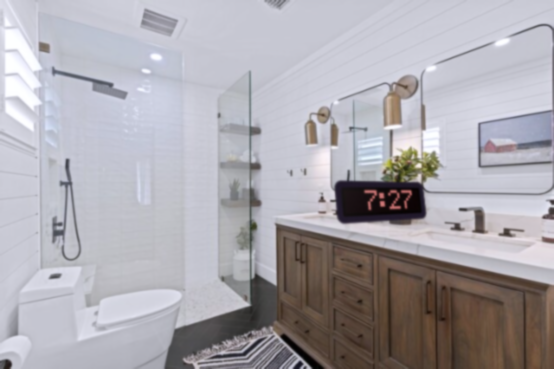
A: 7 h 27 min
